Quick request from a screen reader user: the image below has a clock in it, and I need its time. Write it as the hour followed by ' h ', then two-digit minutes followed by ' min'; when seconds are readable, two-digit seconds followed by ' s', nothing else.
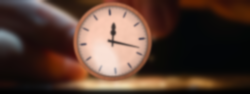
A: 12 h 18 min
